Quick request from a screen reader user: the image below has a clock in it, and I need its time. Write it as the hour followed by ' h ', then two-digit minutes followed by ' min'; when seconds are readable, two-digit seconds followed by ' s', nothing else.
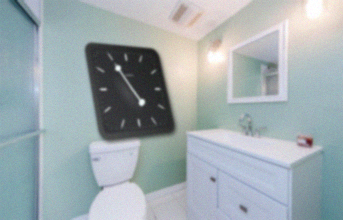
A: 4 h 55 min
